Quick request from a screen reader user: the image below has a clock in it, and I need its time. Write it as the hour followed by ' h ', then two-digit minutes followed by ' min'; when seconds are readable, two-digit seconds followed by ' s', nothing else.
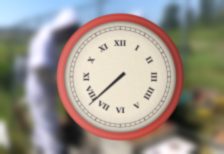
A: 7 h 38 min
